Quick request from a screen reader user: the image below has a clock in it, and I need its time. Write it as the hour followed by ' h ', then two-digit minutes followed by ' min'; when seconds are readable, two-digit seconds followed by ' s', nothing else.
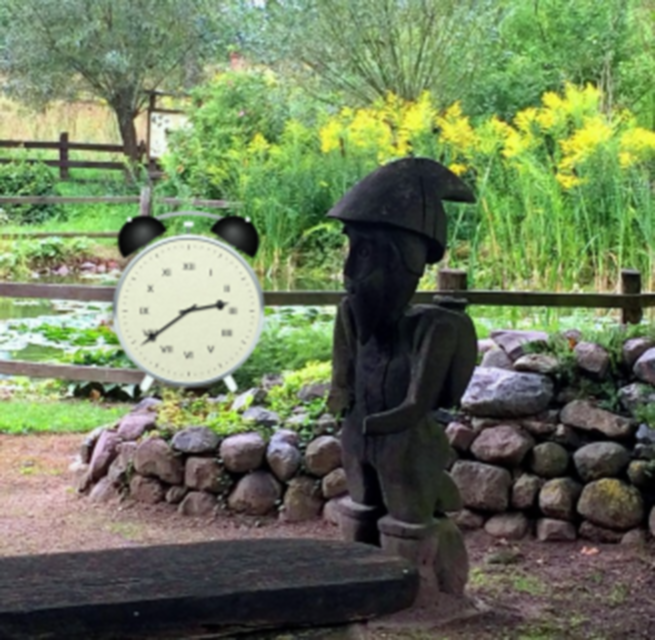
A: 2 h 39 min
